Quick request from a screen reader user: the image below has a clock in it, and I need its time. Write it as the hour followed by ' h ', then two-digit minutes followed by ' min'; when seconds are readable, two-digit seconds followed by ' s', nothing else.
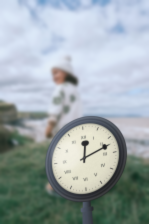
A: 12 h 12 min
